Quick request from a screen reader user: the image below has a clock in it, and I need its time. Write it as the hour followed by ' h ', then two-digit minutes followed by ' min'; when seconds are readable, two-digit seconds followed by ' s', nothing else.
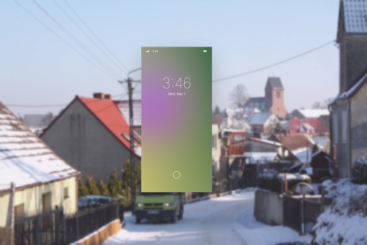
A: 3 h 46 min
